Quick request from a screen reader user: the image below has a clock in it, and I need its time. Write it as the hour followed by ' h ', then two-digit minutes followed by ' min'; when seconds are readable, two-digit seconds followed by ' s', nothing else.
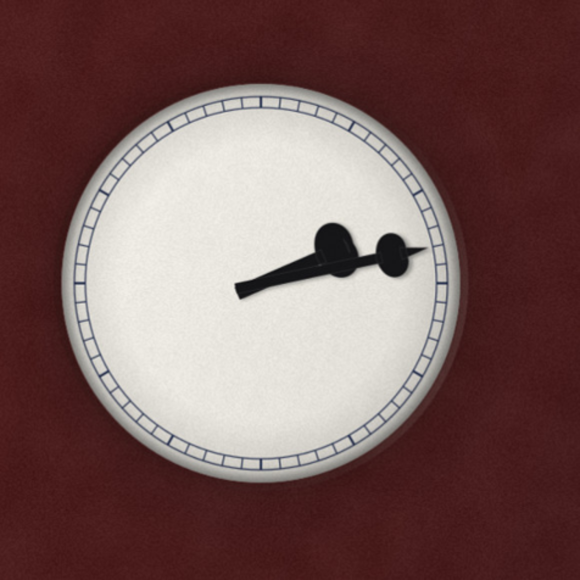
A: 2 h 13 min
